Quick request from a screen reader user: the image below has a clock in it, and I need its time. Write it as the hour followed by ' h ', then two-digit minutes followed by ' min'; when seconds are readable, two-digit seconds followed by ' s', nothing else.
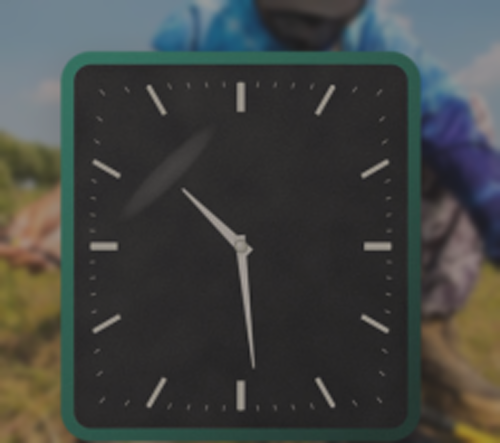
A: 10 h 29 min
